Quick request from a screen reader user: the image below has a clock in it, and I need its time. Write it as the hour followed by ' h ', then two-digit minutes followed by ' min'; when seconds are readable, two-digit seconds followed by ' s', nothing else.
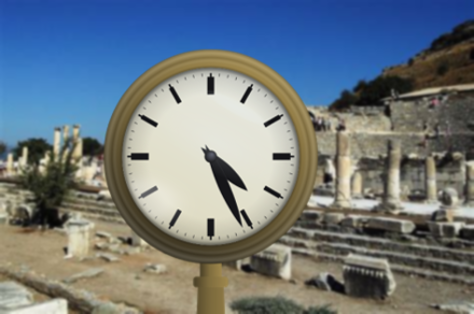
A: 4 h 26 min
